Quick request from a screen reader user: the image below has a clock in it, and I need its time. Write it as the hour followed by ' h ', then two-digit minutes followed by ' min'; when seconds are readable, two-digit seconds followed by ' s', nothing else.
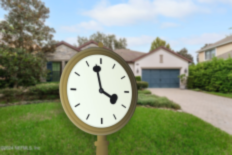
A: 3 h 58 min
